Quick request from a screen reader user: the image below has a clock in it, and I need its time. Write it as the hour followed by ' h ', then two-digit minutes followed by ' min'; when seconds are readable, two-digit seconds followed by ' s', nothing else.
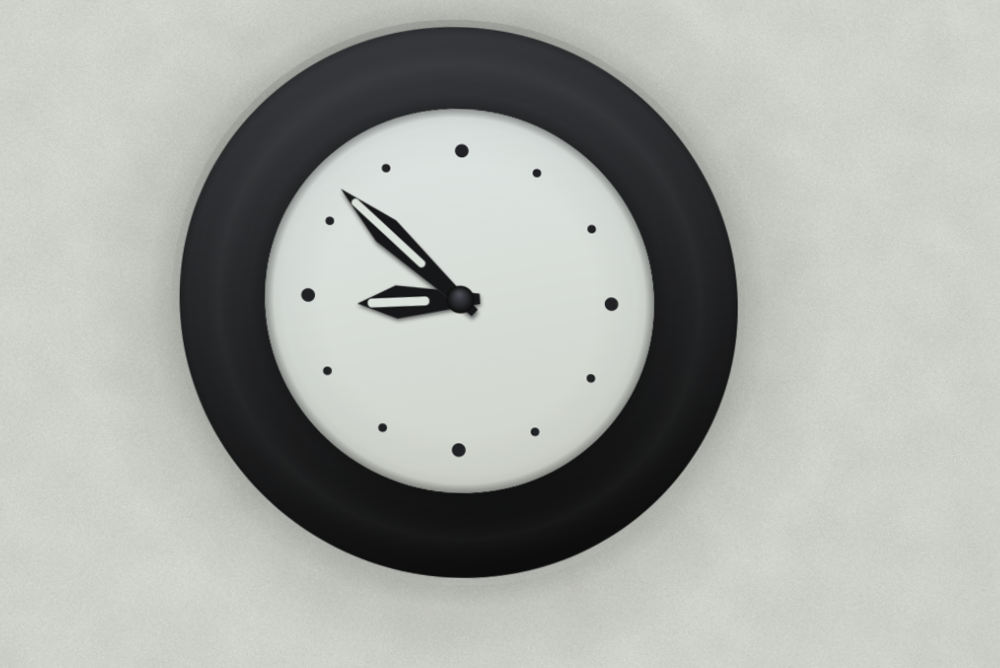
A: 8 h 52 min
